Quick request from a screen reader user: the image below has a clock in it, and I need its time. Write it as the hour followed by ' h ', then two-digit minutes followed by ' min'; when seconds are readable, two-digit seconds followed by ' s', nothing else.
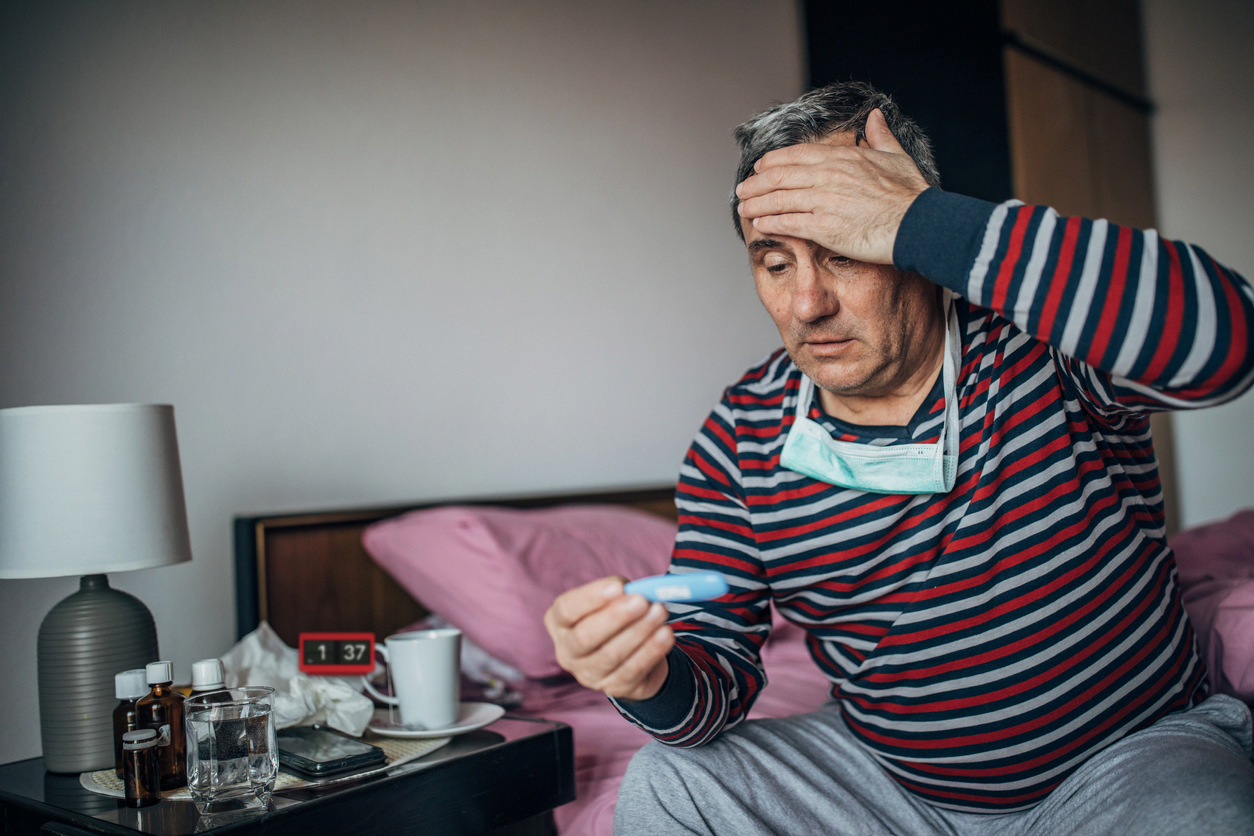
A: 1 h 37 min
